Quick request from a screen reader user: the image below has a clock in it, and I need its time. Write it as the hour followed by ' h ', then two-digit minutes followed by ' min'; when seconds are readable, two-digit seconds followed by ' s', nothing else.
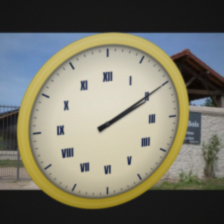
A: 2 h 10 min
